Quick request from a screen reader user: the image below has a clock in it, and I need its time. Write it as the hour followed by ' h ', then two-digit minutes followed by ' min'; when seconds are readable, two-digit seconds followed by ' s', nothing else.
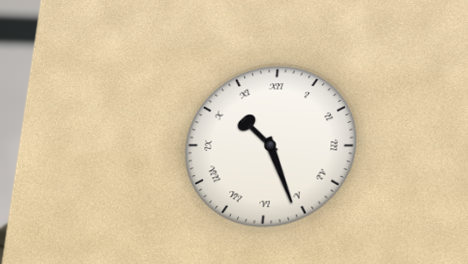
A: 10 h 26 min
